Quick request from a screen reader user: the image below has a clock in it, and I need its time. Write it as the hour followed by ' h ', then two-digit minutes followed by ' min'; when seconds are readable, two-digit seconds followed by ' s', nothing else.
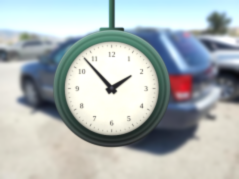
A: 1 h 53 min
